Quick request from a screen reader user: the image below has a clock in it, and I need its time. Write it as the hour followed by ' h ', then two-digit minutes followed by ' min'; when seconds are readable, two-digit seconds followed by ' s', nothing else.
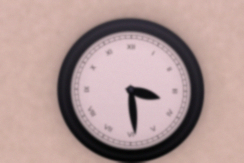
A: 3 h 29 min
